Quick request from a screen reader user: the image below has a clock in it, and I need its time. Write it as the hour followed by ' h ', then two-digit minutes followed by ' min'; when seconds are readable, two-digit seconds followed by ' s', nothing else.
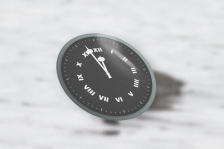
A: 11 h 57 min
